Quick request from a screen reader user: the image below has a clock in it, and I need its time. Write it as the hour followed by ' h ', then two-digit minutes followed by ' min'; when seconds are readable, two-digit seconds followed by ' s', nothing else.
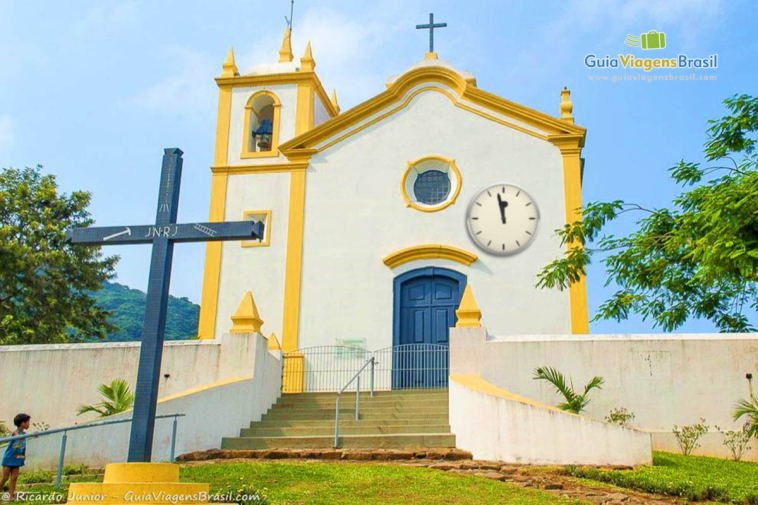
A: 11 h 58 min
